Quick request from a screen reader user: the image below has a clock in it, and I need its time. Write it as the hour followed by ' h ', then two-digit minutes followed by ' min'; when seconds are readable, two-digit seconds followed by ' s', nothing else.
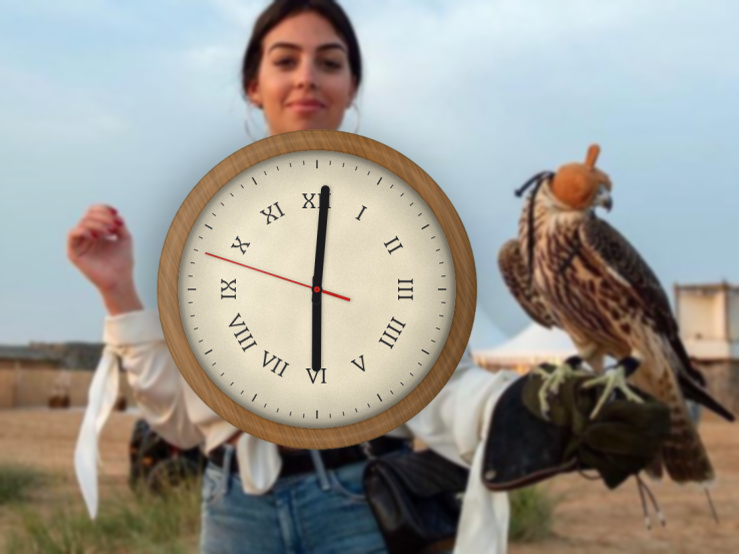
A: 6 h 00 min 48 s
